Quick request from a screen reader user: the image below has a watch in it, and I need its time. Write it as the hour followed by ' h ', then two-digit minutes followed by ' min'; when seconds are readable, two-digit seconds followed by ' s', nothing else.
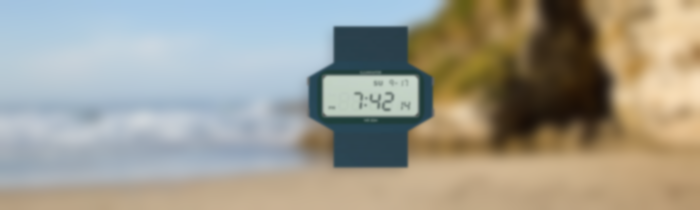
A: 7 h 42 min
